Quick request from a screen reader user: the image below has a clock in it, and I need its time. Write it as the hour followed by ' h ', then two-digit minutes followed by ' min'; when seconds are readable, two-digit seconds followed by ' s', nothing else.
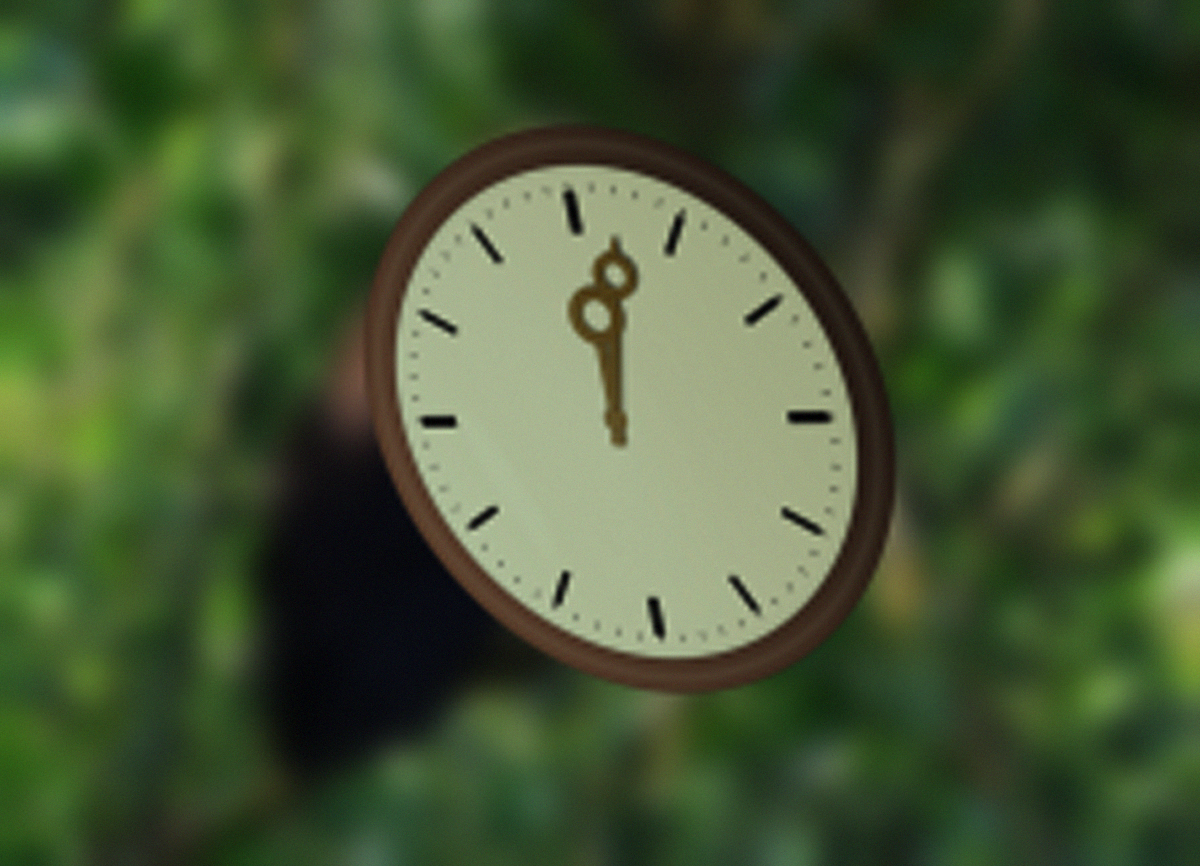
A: 12 h 02 min
